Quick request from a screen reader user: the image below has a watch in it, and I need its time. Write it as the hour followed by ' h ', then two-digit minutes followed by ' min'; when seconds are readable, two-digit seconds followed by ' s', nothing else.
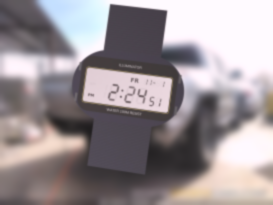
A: 2 h 24 min 51 s
